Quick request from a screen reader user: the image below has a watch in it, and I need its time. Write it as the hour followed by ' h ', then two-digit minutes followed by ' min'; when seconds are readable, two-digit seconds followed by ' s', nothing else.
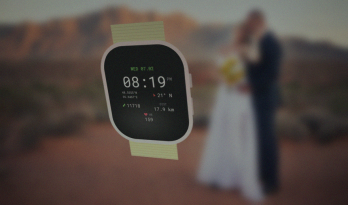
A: 8 h 19 min
